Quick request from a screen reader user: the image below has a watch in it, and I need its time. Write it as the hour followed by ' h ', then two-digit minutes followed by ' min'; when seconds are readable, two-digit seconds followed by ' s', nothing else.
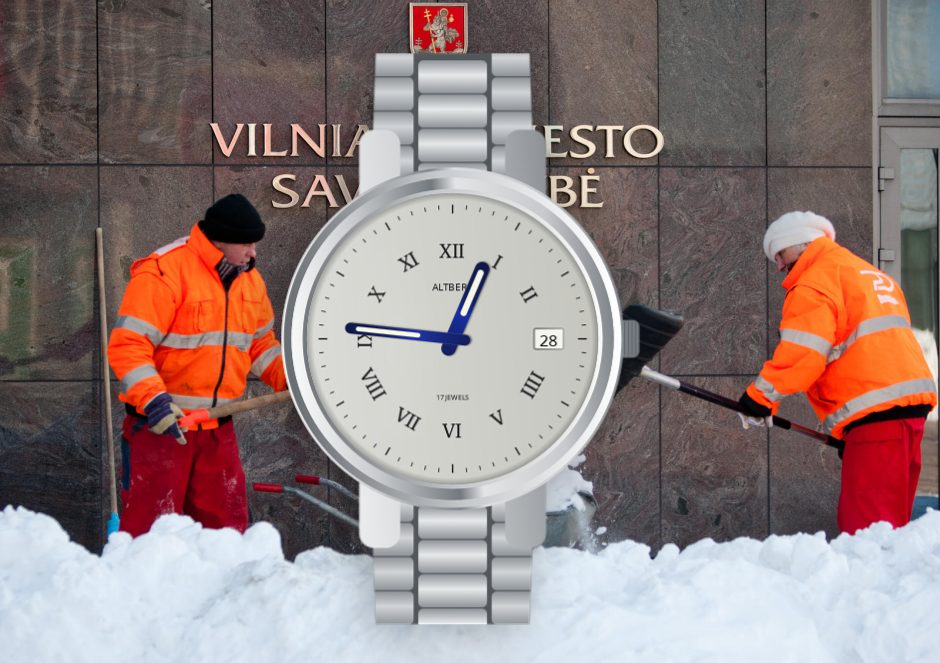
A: 12 h 46 min
